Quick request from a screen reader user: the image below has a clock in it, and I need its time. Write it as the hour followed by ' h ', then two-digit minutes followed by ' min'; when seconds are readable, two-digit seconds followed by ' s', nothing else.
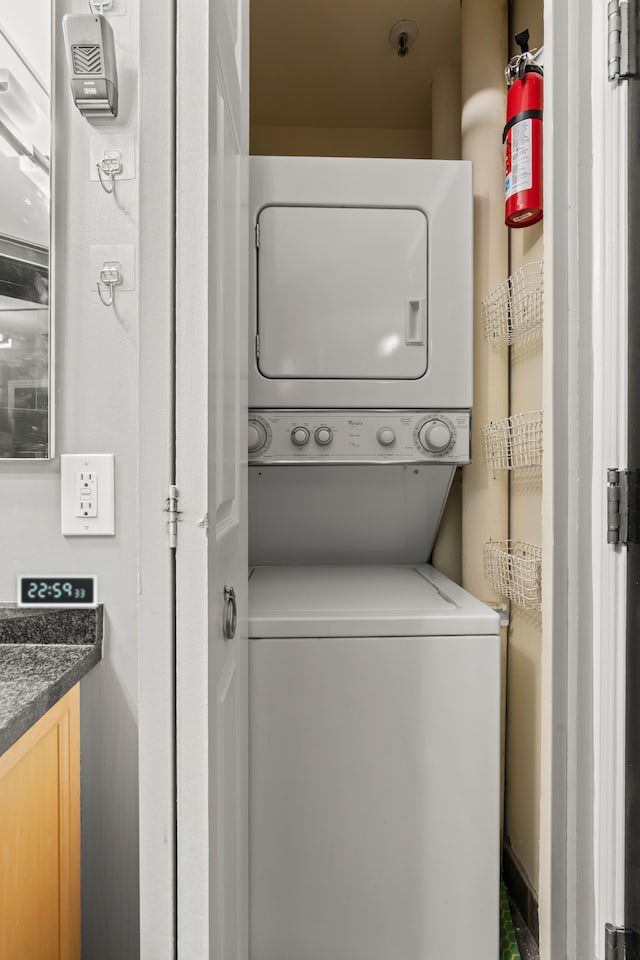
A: 22 h 59 min
